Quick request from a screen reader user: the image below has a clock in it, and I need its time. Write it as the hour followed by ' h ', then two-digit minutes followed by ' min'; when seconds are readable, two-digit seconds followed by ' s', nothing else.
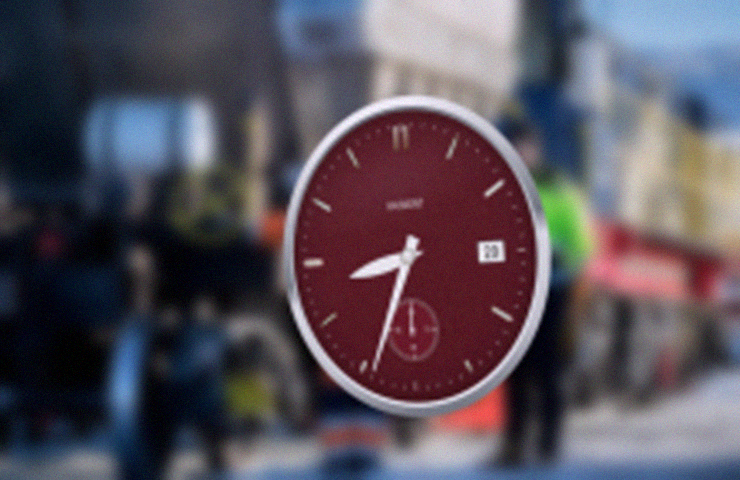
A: 8 h 34 min
